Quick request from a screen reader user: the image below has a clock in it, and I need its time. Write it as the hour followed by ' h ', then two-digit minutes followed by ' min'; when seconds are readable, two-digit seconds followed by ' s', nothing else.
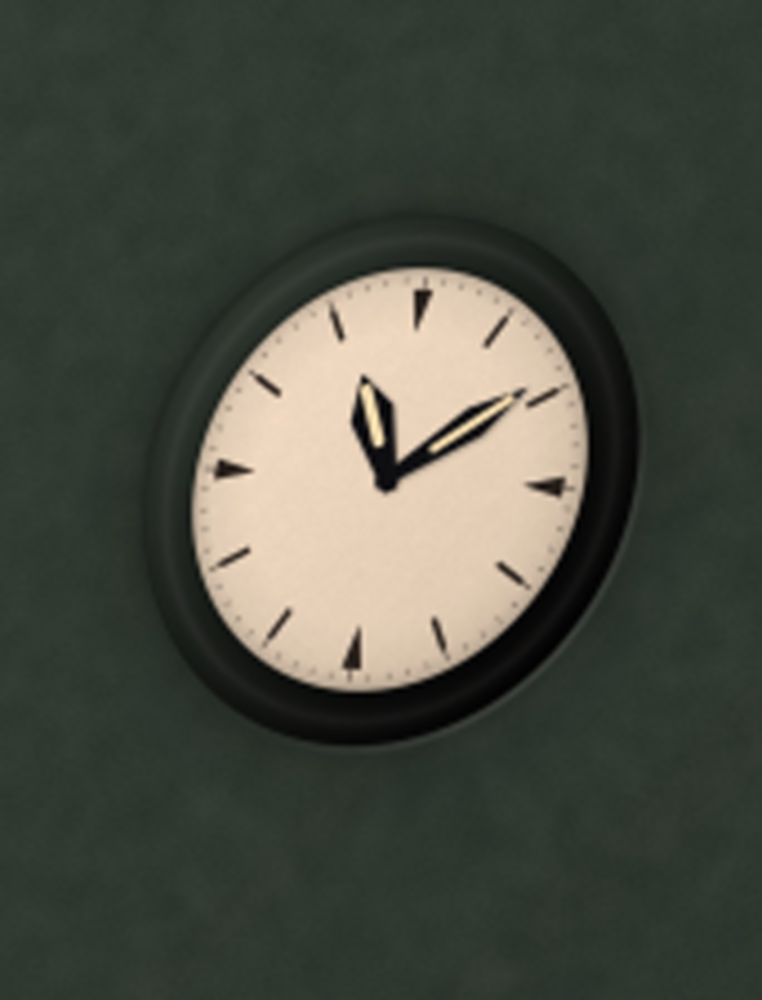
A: 11 h 09 min
